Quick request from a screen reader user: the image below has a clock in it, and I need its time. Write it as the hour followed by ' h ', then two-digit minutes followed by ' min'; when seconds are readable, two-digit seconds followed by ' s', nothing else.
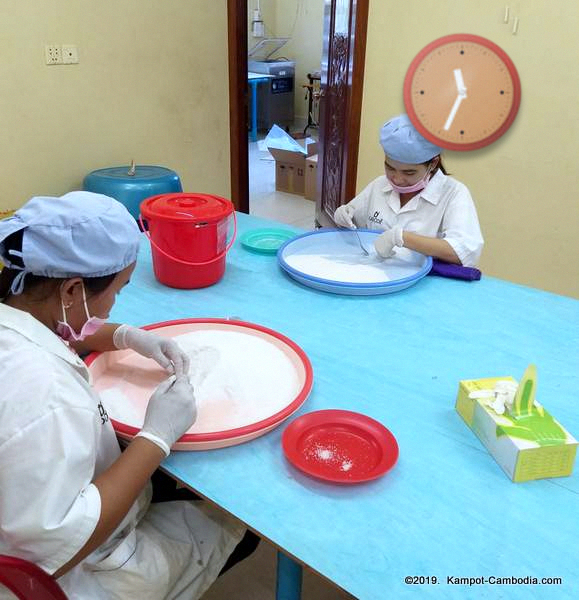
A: 11 h 34 min
